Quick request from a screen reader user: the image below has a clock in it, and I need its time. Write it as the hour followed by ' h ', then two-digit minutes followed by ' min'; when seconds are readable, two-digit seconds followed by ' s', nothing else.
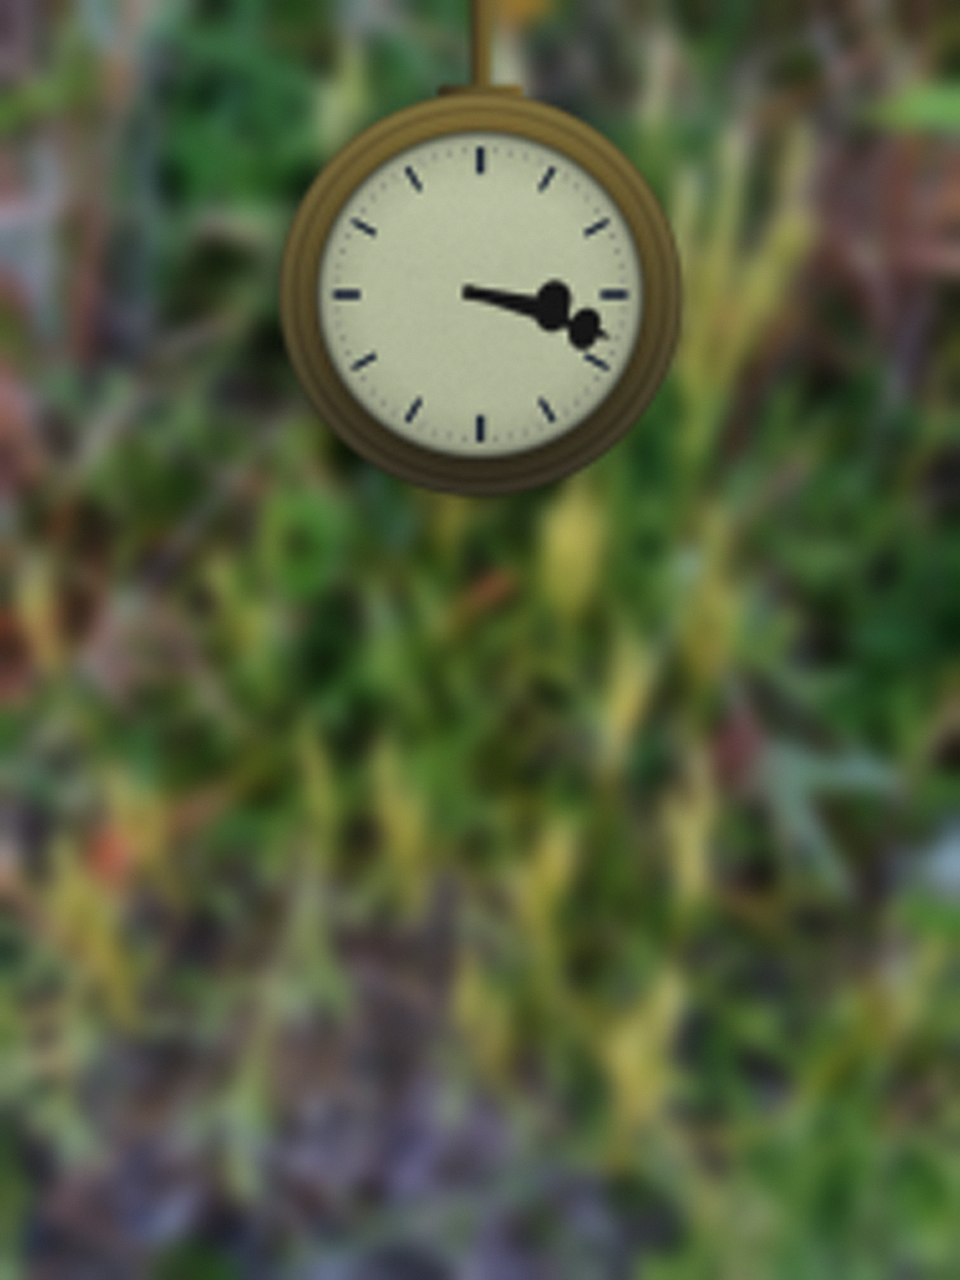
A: 3 h 18 min
